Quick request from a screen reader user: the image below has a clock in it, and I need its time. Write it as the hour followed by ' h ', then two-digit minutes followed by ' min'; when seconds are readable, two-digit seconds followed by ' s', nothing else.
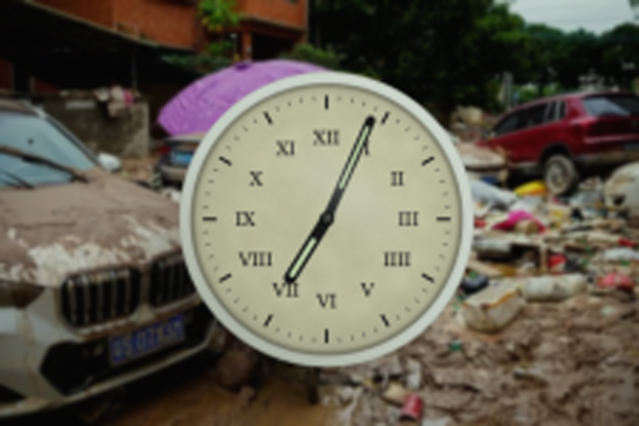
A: 7 h 04 min
